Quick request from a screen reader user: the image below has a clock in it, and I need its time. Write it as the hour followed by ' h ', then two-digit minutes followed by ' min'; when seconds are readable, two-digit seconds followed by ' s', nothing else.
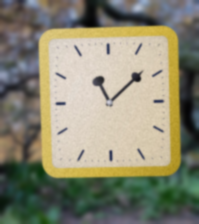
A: 11 h 08 min
